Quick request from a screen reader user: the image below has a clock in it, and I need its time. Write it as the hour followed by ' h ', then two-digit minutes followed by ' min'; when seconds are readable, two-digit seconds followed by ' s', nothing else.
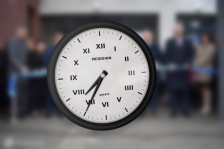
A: 7 h 35 min
